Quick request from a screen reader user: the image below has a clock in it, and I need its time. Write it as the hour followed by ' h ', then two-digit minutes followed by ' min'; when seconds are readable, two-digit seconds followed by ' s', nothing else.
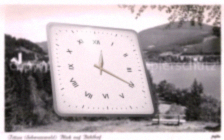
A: 12 h 20 min
